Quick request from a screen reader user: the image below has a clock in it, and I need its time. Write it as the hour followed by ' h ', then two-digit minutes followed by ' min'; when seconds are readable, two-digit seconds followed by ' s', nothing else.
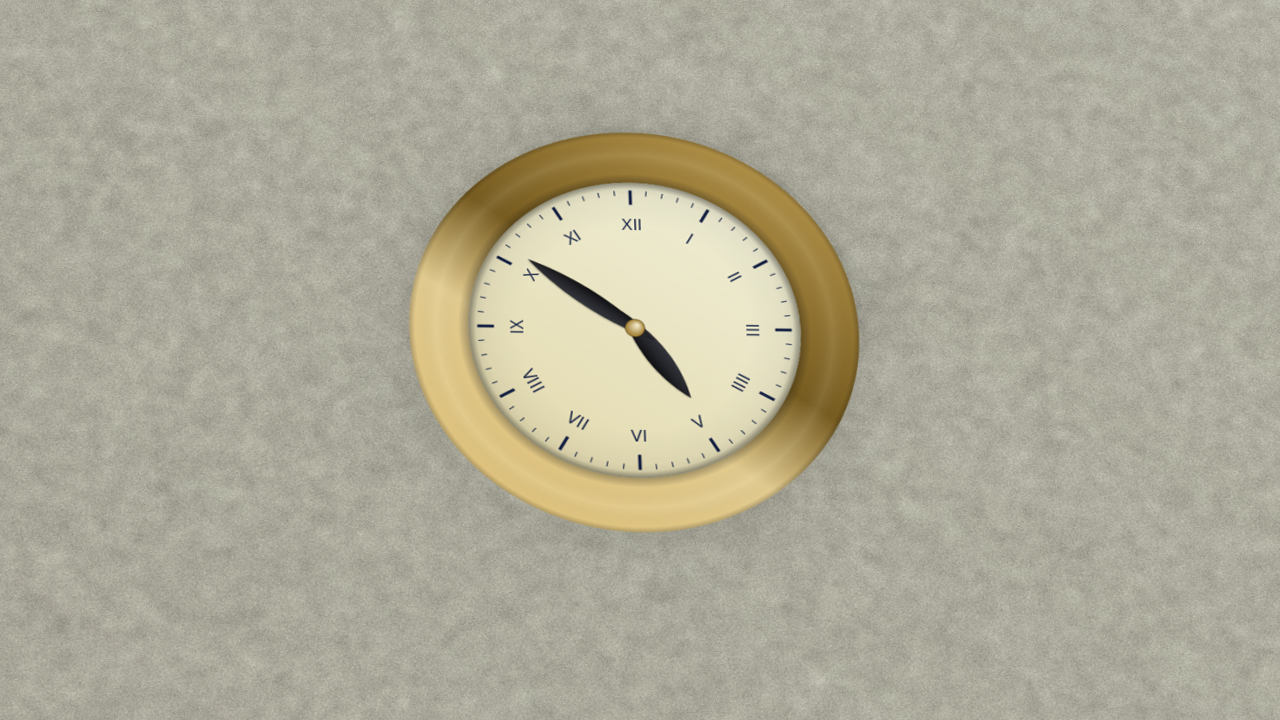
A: 4 h 51 min
